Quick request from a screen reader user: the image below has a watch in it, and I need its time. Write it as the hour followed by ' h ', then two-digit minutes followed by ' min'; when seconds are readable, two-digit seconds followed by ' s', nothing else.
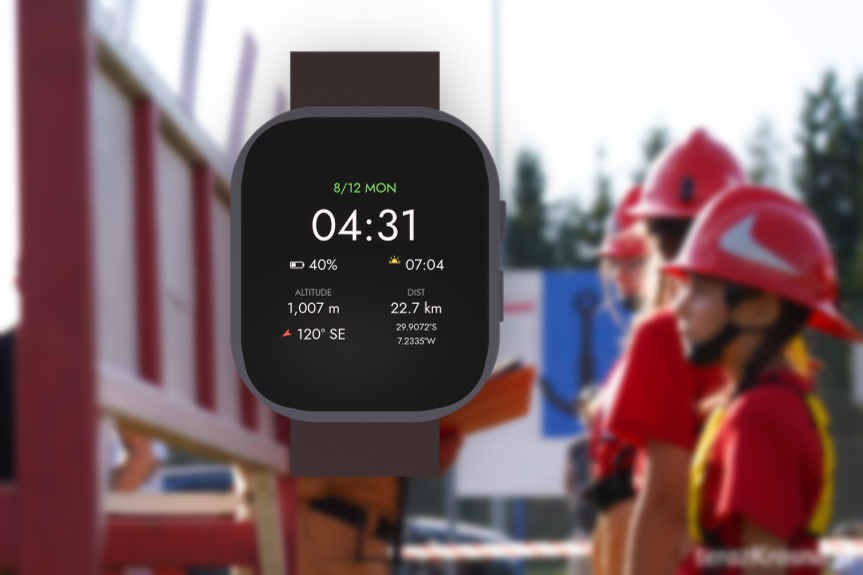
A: 4 h 31 min
